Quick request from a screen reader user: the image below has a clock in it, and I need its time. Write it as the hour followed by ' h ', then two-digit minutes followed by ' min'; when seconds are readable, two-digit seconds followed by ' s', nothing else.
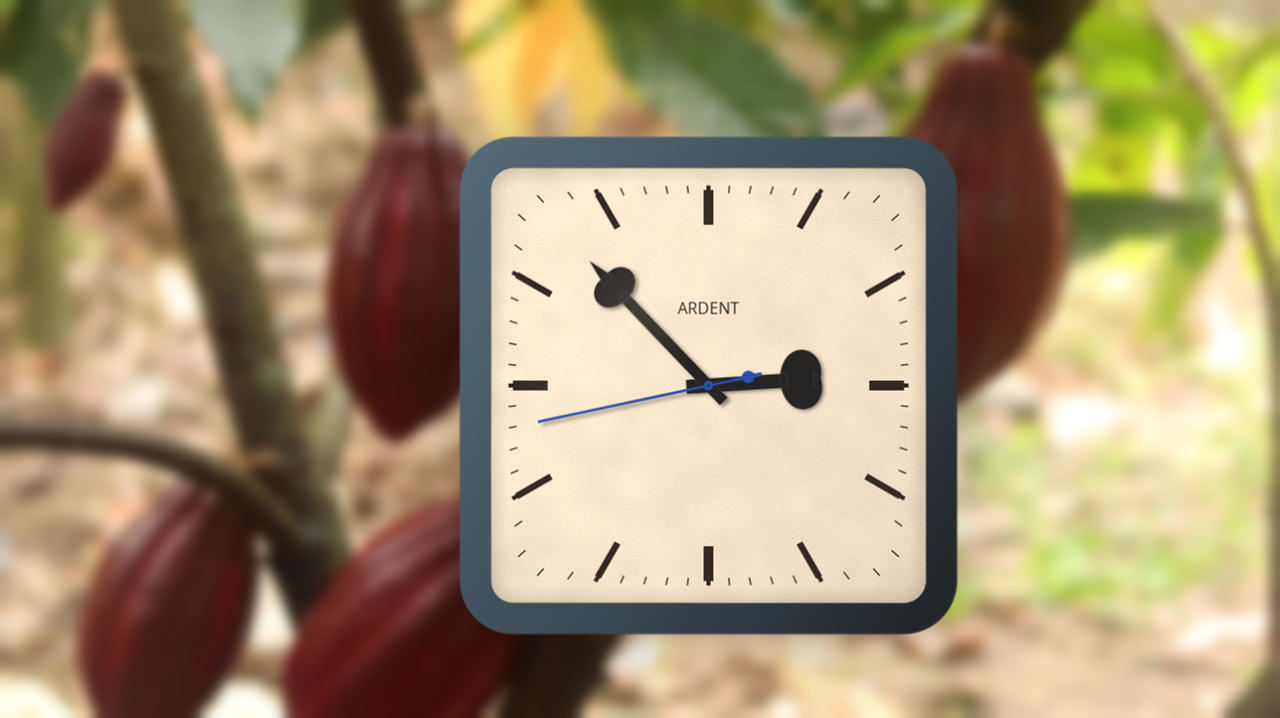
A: 2 h 52 min 43 s
